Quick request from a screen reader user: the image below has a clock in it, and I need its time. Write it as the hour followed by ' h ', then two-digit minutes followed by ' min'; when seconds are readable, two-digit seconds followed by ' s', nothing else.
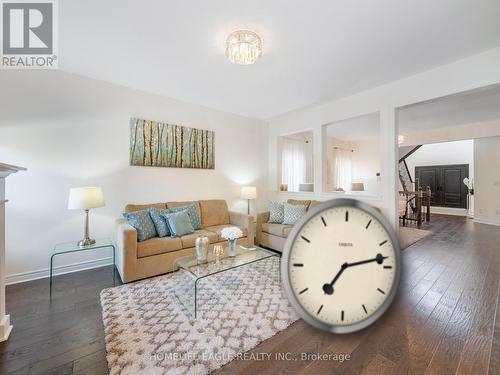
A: 7 h 13 min
